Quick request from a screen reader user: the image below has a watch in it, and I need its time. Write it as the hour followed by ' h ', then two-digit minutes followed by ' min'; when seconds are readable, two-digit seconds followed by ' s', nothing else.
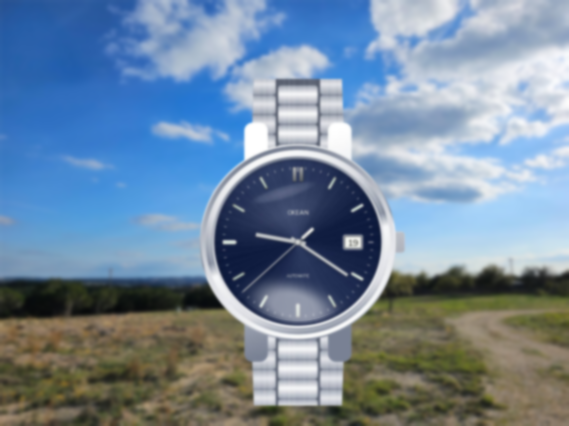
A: 9 h 20 min 38 s
